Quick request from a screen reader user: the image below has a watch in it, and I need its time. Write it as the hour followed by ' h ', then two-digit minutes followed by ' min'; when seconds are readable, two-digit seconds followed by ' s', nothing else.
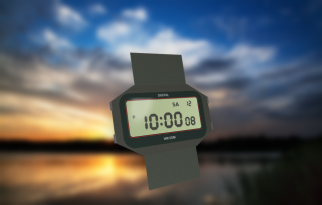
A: 10 h 00 min 08 s
